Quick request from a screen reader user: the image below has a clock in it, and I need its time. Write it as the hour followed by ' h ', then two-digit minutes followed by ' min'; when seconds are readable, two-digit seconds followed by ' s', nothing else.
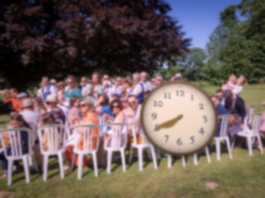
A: 7 h 40 min
